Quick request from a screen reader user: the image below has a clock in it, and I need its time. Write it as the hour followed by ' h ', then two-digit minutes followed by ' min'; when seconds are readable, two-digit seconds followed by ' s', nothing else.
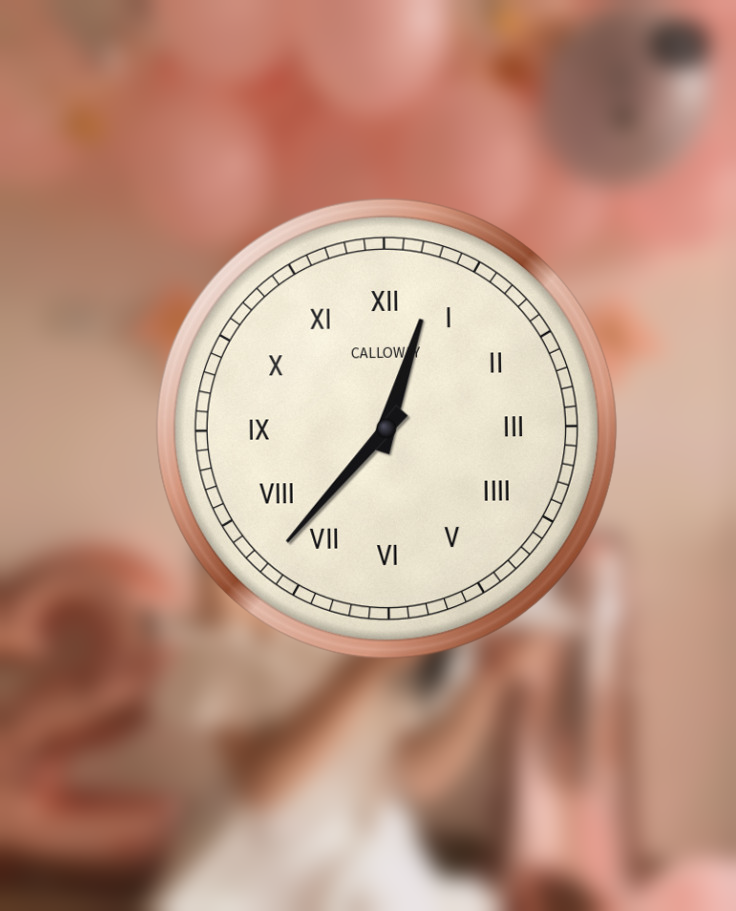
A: 12 h 37 min
